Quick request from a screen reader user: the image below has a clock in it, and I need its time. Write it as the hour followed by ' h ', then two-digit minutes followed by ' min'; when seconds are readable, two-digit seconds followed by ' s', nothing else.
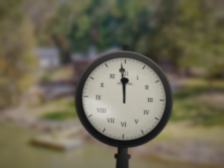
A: 11 h 59 min
